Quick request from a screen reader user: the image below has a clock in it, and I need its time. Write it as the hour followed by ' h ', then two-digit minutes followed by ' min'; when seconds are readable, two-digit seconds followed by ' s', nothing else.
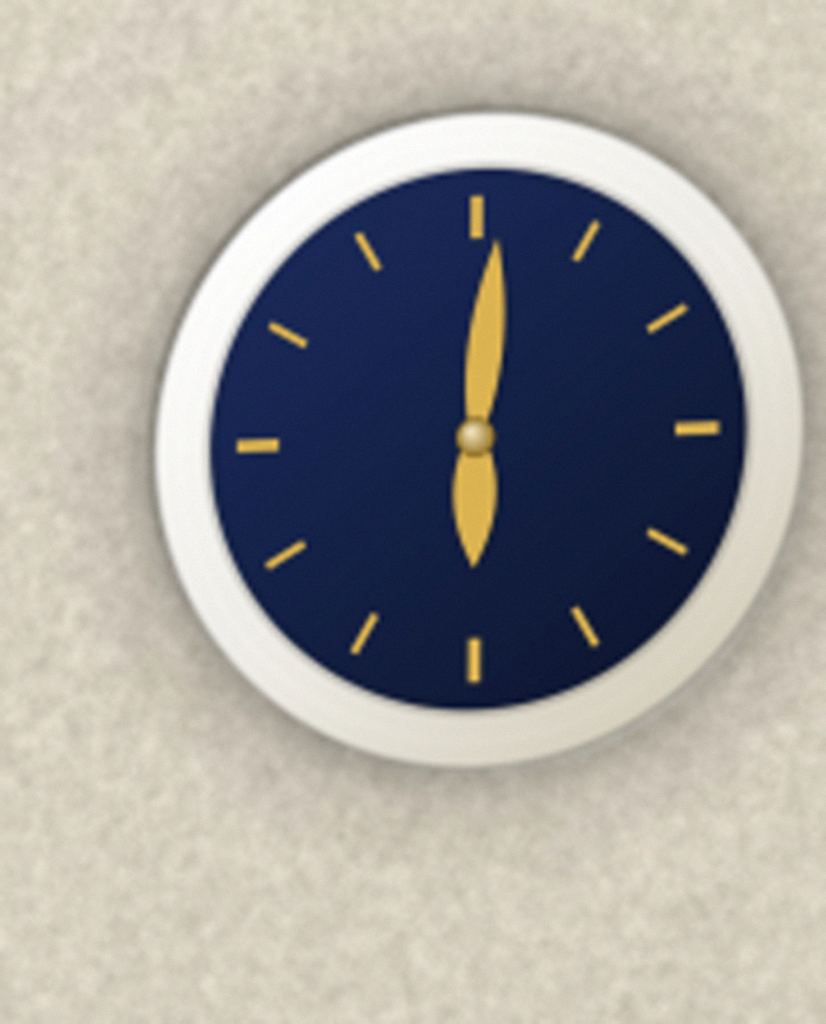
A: 6 h 01 min
